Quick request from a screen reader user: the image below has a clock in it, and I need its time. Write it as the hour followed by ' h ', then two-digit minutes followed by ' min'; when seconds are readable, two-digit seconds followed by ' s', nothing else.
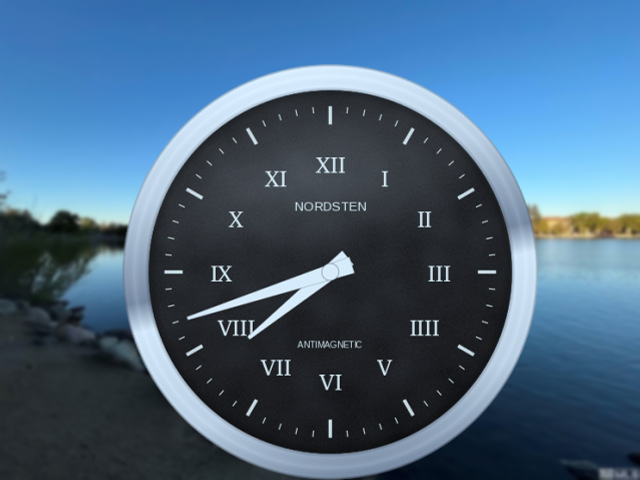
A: 7 h 42 min
